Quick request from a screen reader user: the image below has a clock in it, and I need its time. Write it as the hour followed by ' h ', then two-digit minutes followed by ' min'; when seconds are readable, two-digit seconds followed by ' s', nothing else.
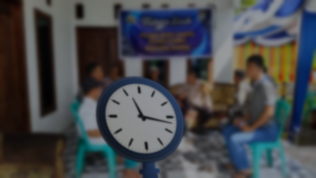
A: 11 h 17 min
